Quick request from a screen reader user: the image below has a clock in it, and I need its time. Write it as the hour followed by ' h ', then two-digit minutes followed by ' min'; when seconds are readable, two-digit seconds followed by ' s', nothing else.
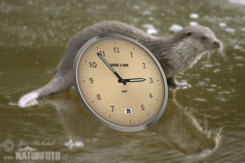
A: 2 h 54 min
